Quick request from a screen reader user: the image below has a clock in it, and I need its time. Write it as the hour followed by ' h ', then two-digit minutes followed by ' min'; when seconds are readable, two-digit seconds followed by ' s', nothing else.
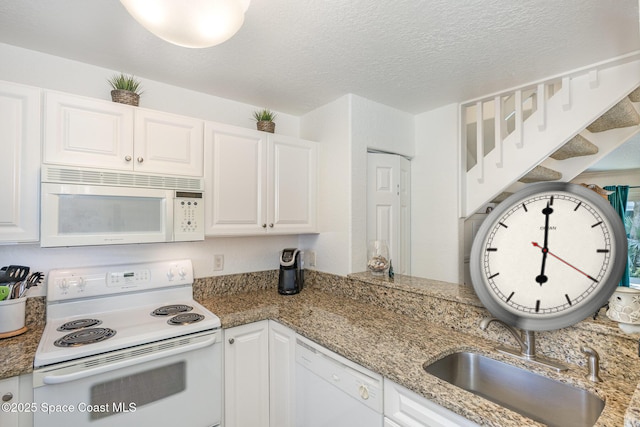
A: 5 h 59 min 20 s
